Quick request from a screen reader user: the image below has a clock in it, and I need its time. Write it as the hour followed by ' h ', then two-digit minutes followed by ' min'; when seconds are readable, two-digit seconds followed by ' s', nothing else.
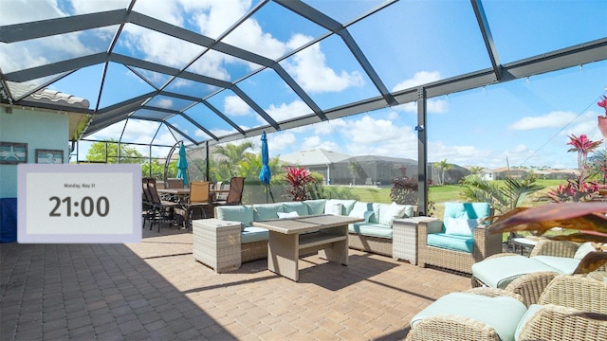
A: 21 h 00 min
